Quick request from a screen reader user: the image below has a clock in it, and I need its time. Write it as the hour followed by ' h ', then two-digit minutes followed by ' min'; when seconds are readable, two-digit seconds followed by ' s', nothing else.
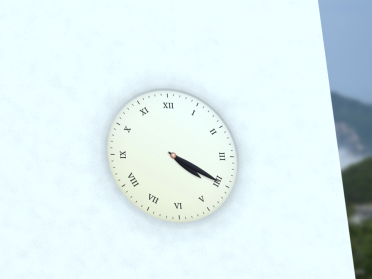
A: 4 h 20 min
